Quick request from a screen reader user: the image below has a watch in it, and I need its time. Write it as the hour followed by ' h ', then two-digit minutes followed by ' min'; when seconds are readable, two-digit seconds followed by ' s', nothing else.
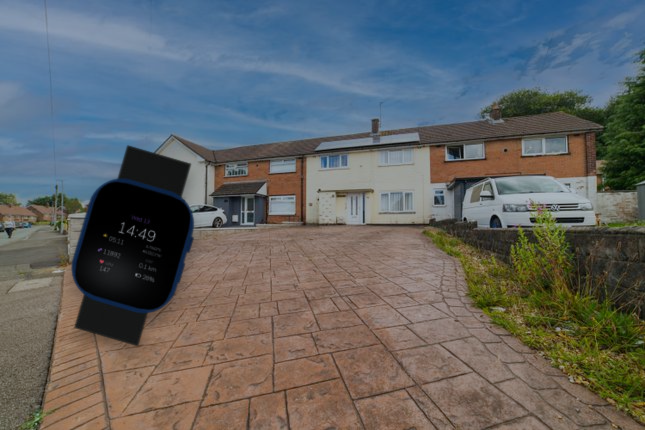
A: 14 h 49 min
